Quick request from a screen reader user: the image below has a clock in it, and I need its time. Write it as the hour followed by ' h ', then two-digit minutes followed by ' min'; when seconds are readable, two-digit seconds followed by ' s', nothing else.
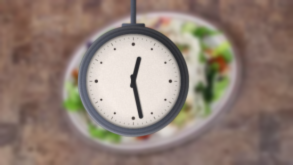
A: 12 h 28 min
